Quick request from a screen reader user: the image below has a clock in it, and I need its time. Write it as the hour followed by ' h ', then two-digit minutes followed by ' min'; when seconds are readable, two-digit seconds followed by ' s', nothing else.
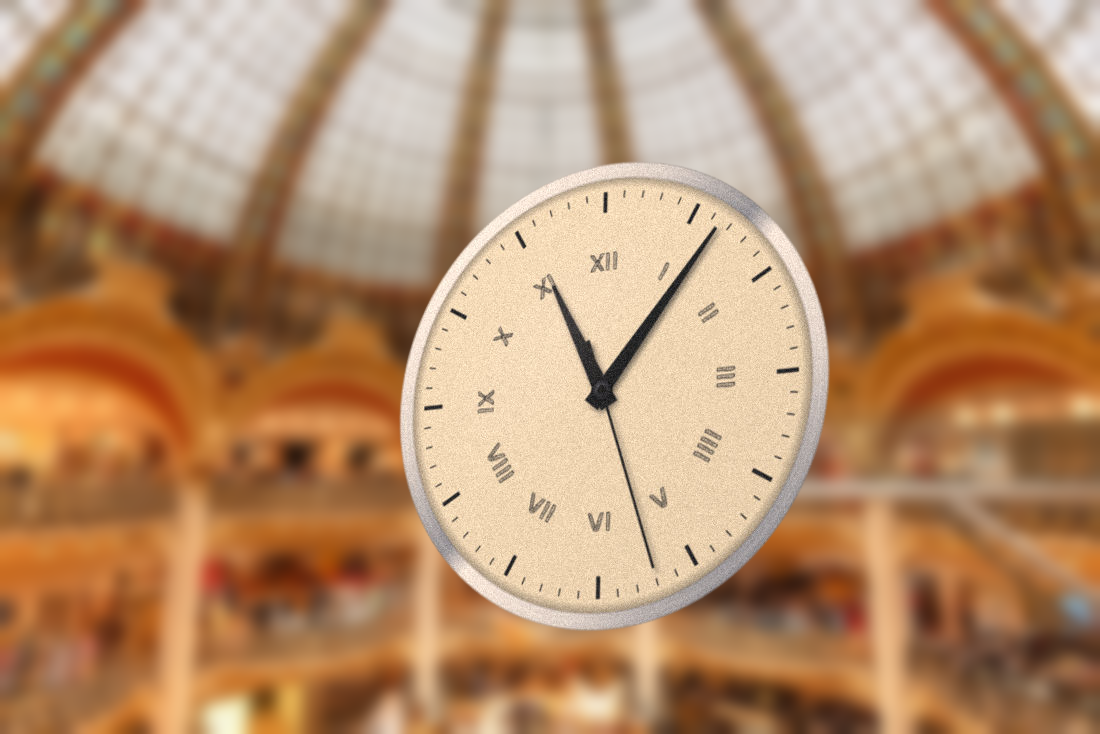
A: 11 h 06 min 27 s
